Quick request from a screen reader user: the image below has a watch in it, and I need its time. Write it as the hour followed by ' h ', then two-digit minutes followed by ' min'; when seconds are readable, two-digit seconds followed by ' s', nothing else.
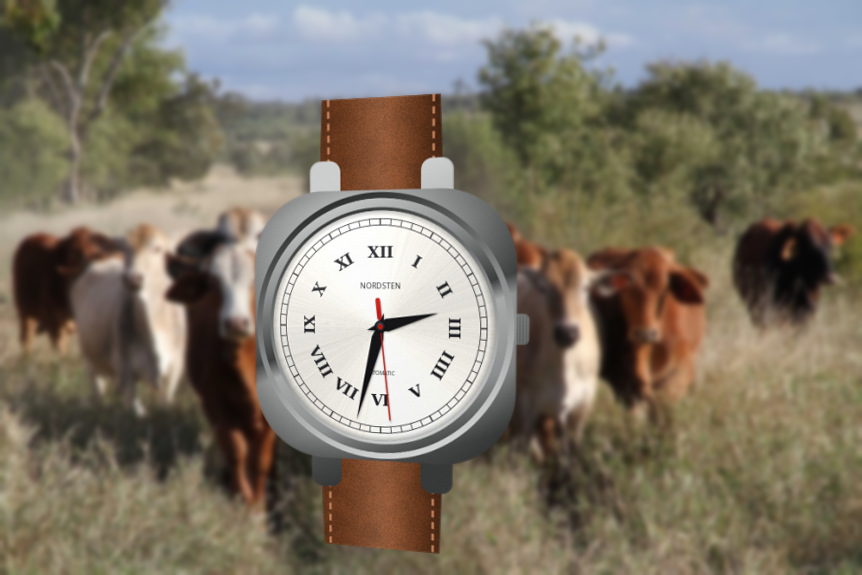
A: 2 h 32 min 29 s
